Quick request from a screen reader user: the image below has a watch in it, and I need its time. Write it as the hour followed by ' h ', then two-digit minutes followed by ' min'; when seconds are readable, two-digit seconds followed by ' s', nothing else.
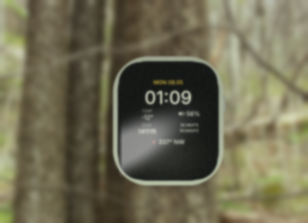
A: 1 h 09 min
